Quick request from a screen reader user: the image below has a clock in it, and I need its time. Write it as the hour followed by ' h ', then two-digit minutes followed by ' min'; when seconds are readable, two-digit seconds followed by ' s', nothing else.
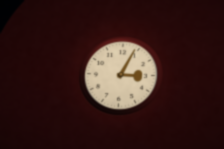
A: 3 h 04 min
